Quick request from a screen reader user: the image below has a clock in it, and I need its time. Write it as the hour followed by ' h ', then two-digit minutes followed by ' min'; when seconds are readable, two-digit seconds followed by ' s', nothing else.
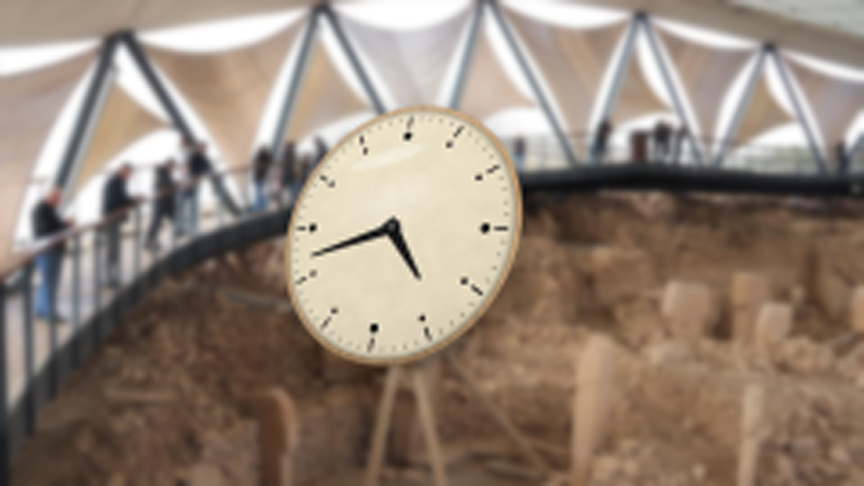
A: 4 h 42 min
